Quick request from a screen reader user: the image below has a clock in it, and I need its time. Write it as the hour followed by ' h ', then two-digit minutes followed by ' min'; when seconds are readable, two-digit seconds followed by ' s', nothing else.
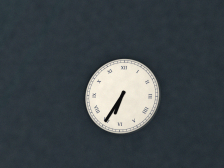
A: 6 h 35 min
